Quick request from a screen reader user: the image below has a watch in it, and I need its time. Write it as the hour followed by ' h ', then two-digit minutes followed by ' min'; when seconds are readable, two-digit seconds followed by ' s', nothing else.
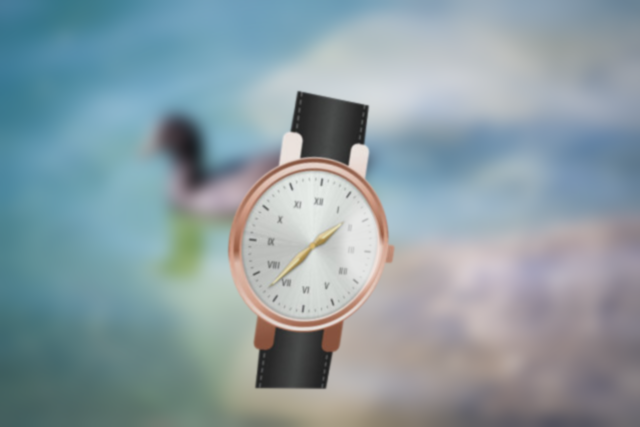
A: 1 h 37 min
